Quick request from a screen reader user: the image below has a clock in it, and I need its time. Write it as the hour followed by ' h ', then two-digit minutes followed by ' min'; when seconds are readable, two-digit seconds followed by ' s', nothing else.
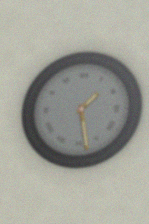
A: 1 h 28 min
